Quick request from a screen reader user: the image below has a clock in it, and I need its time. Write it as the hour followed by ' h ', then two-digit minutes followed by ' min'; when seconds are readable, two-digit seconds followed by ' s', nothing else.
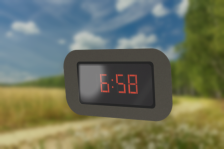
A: 6 h 58 min
